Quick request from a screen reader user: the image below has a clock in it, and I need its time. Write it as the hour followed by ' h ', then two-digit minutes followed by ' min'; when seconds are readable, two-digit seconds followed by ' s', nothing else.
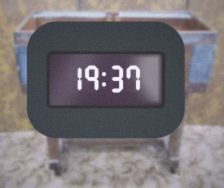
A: 19 h 37 min
